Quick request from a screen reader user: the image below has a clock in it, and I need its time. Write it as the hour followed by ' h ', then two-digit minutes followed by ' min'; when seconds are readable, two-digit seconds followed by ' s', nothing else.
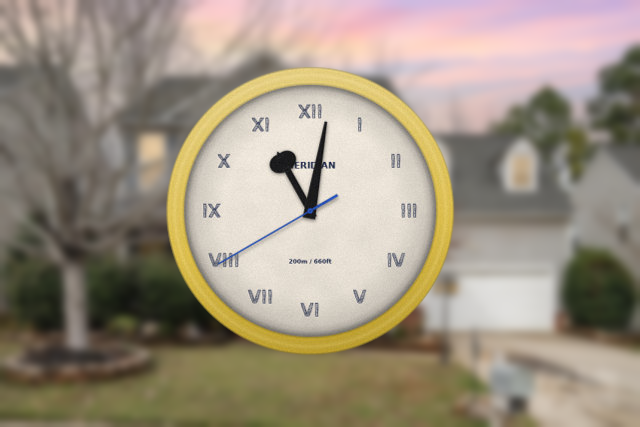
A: 11 h 01 min 40 s
